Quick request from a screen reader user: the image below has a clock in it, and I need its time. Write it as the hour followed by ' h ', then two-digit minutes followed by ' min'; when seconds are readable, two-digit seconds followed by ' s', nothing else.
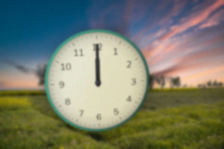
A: 12 h 00 min
